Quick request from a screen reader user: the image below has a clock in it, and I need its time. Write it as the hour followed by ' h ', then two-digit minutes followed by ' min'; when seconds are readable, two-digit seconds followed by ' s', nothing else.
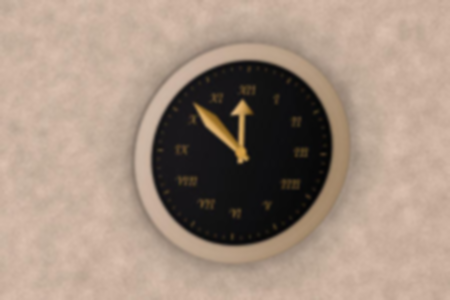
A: 11 h 52 min
